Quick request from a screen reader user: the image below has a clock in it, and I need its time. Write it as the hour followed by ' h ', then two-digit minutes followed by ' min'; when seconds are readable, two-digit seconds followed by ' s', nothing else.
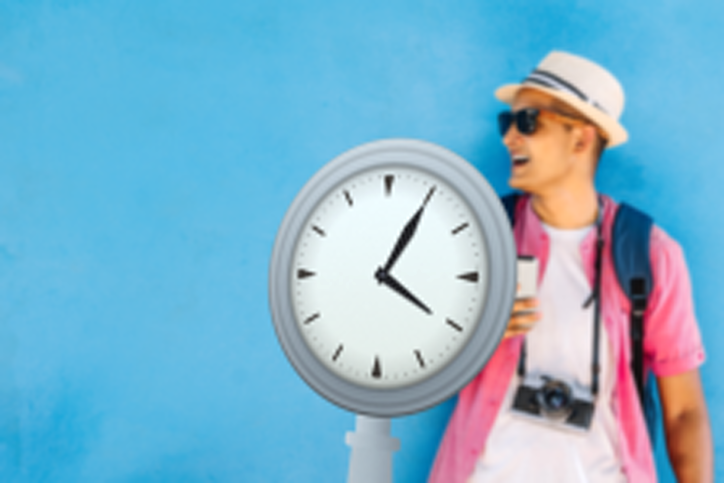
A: 4 h 05 min
